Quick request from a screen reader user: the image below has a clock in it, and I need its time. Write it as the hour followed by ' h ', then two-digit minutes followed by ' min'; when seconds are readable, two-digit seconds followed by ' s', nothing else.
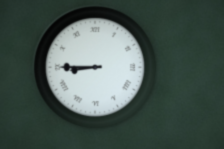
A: 8 h 45 min
